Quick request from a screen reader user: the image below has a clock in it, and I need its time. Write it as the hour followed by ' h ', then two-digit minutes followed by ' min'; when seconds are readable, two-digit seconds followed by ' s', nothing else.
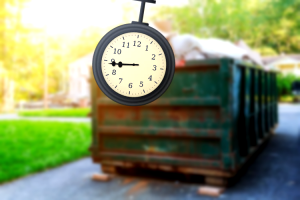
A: 8 h 44 min
